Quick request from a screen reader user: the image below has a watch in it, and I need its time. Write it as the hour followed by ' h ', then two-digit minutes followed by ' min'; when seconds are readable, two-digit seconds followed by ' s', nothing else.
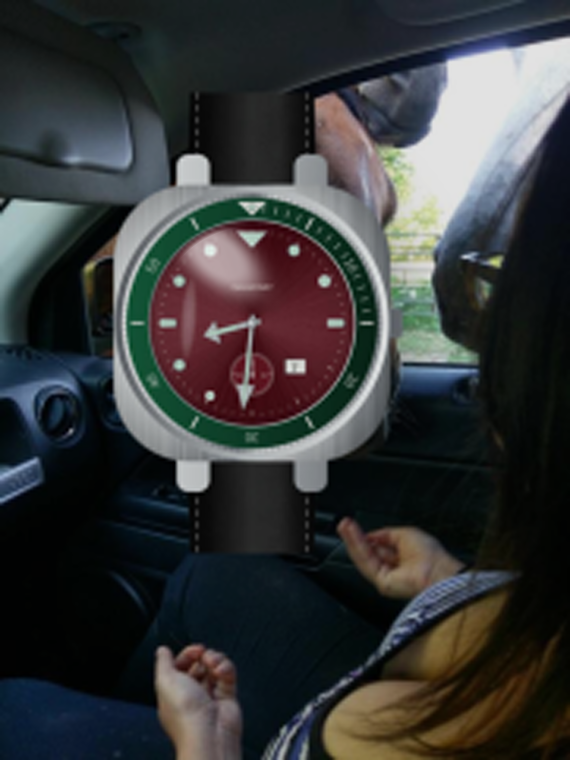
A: 8 h 31 min
